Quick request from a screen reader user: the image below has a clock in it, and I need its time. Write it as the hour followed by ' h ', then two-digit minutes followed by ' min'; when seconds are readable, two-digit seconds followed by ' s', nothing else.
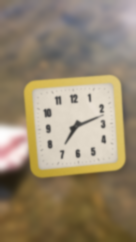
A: 7 h 12 min
